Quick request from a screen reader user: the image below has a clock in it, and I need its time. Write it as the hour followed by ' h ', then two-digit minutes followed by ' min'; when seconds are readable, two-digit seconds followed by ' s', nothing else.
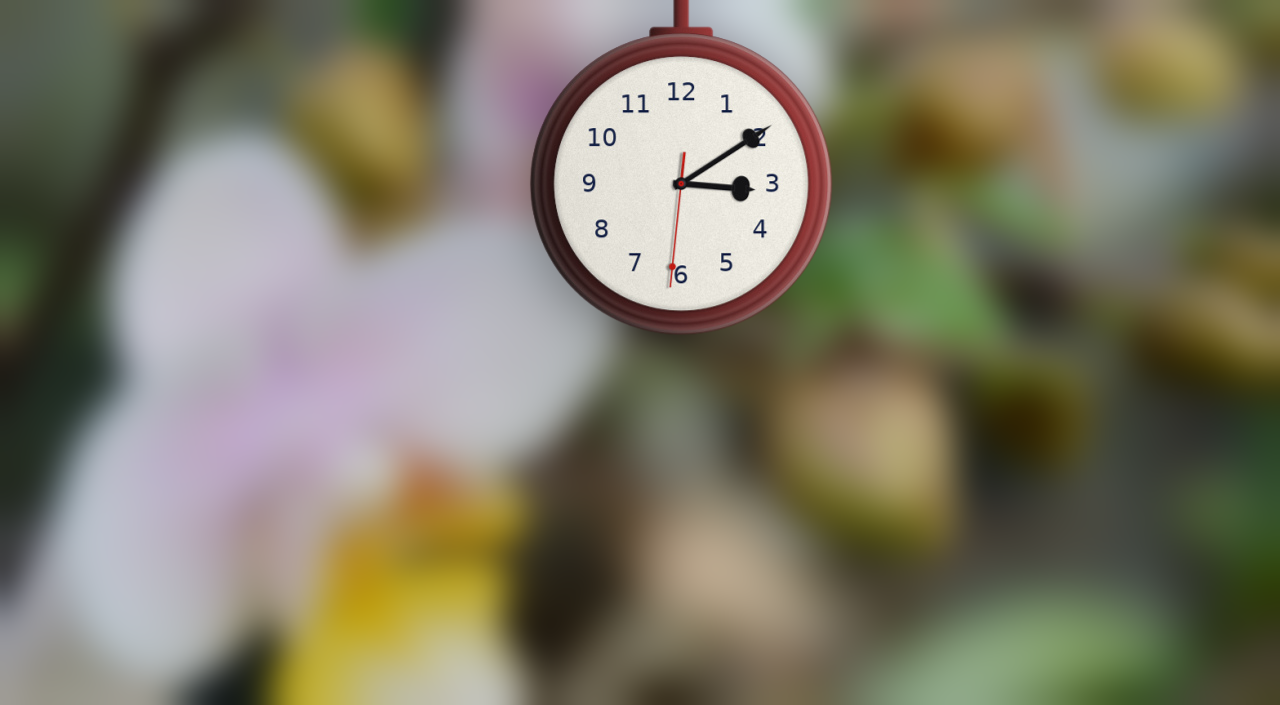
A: 3 h 09 min 31 s
